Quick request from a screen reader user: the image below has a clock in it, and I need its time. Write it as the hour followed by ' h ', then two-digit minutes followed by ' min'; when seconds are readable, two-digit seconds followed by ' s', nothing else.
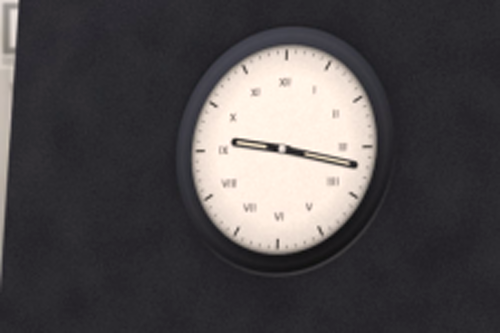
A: 9 h 17 min
